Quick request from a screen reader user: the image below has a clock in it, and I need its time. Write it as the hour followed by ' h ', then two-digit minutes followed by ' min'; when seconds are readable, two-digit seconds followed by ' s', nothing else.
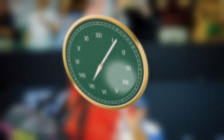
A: 7 h 06 min
